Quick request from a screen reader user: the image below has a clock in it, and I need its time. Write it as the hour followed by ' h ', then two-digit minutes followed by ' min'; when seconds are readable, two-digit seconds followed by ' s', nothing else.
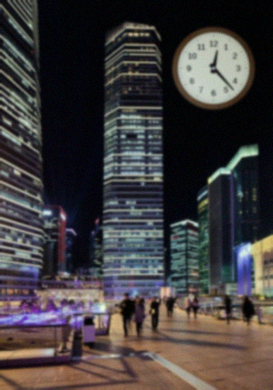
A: 12 h 23 min
